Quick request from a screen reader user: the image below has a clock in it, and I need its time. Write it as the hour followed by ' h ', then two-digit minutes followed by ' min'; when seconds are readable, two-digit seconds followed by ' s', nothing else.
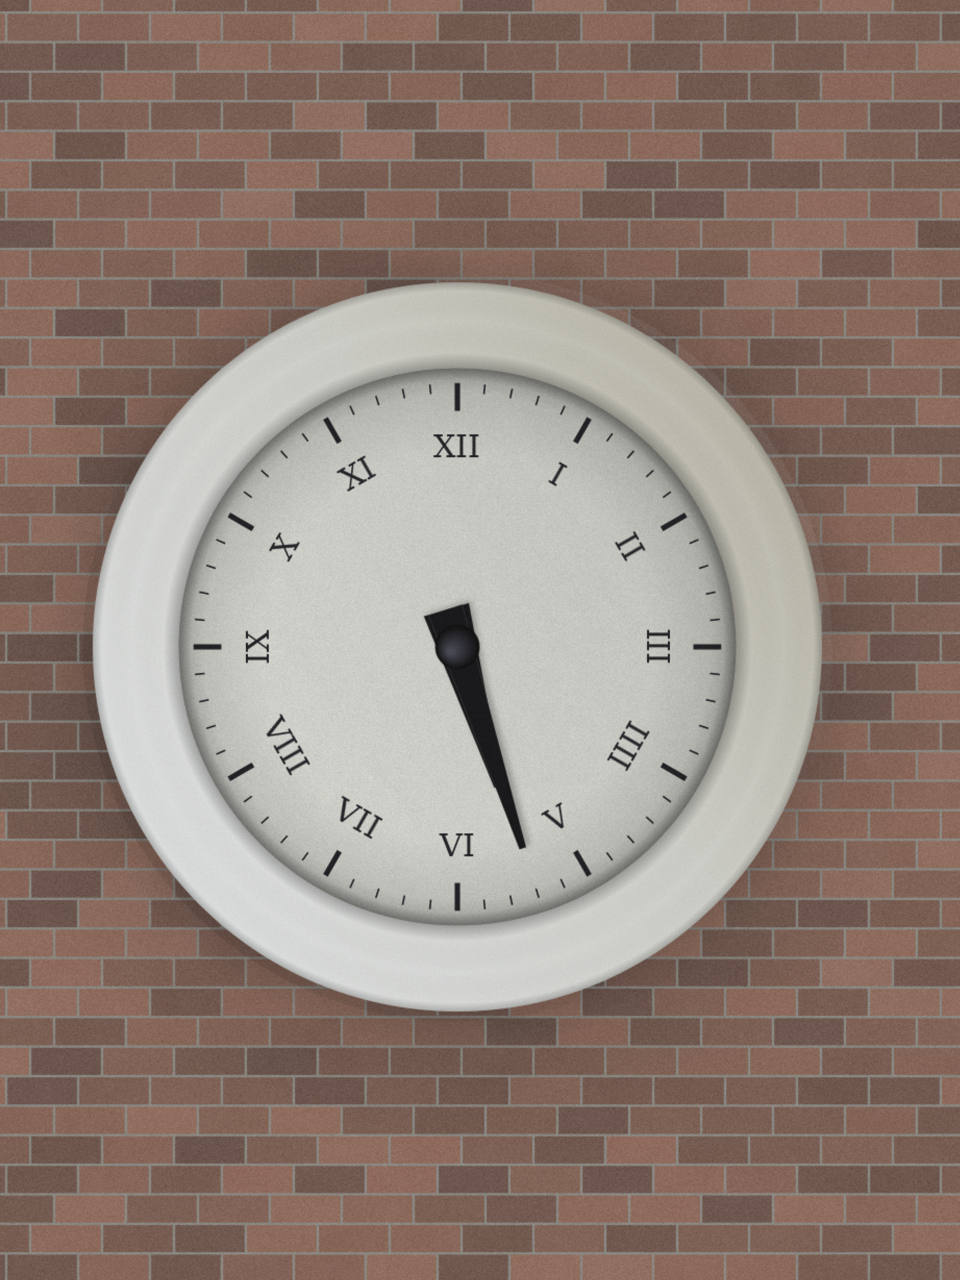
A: 5 h 27 min
